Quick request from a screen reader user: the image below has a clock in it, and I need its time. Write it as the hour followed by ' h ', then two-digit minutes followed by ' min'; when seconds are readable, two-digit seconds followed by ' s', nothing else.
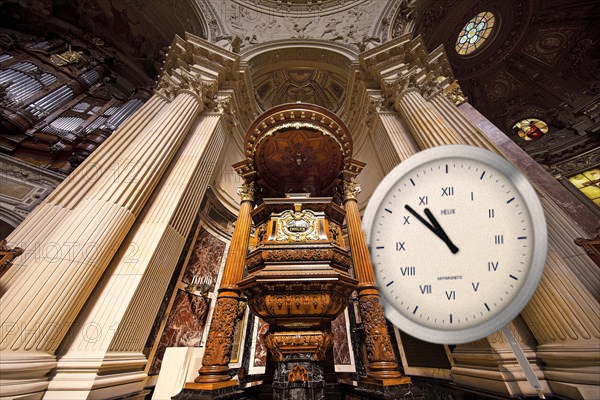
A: 10 h 52 min
